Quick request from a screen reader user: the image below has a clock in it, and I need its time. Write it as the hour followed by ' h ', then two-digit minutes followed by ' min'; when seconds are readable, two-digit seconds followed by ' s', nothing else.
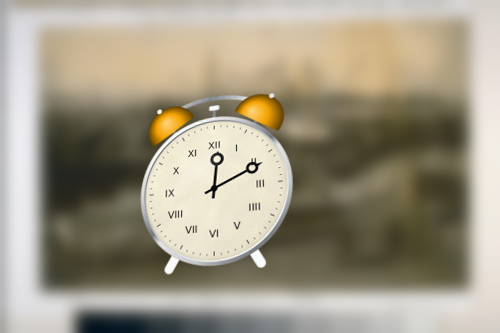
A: 12 h 11 min
